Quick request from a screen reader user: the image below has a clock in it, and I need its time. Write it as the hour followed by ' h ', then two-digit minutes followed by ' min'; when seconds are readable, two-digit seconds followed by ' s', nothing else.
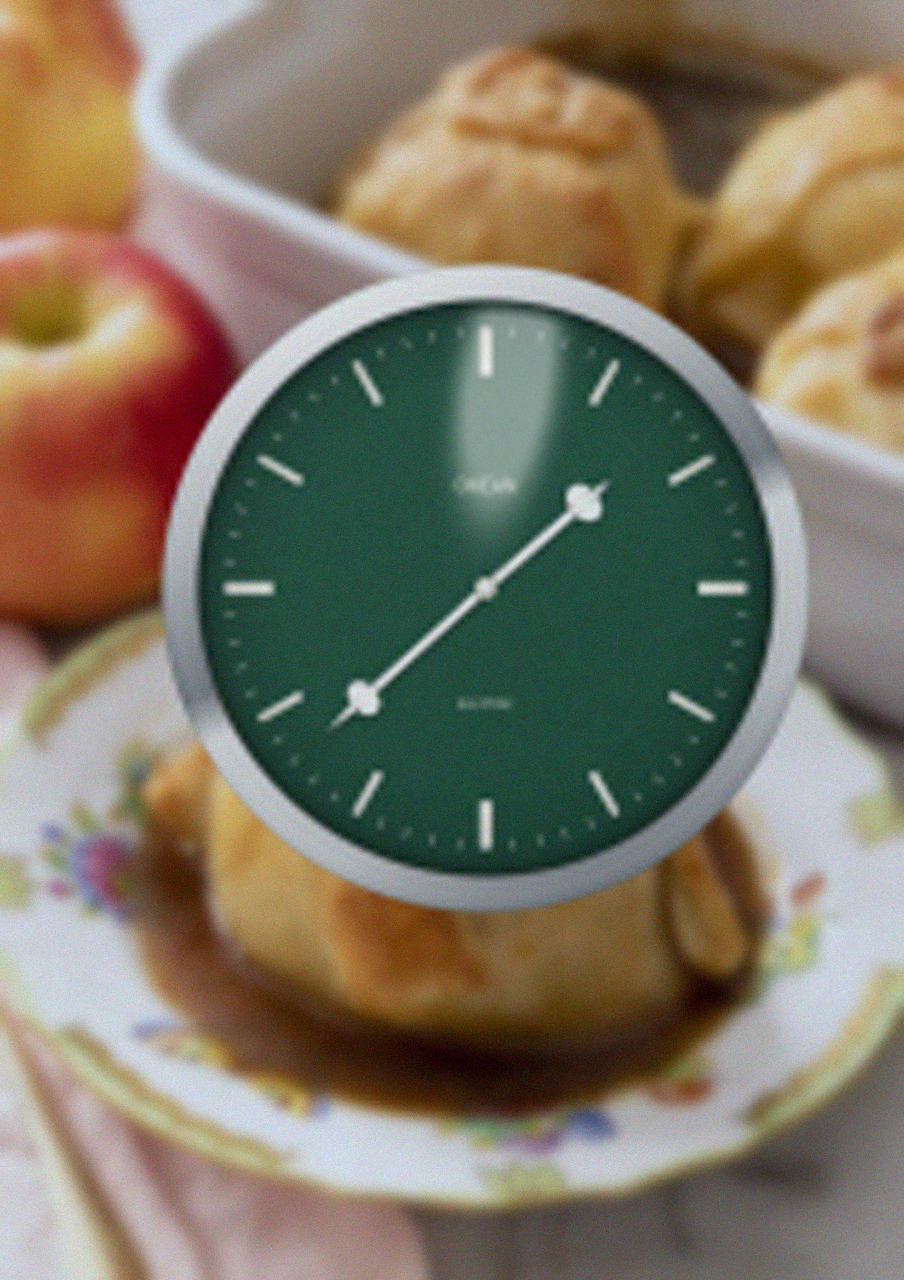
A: 1 h 38 min
